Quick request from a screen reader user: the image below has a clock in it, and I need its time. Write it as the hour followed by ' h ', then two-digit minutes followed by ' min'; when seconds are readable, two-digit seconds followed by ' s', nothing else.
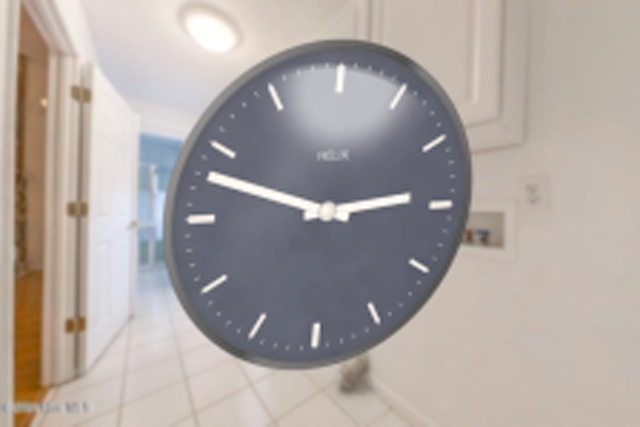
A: 2 h 48 min
